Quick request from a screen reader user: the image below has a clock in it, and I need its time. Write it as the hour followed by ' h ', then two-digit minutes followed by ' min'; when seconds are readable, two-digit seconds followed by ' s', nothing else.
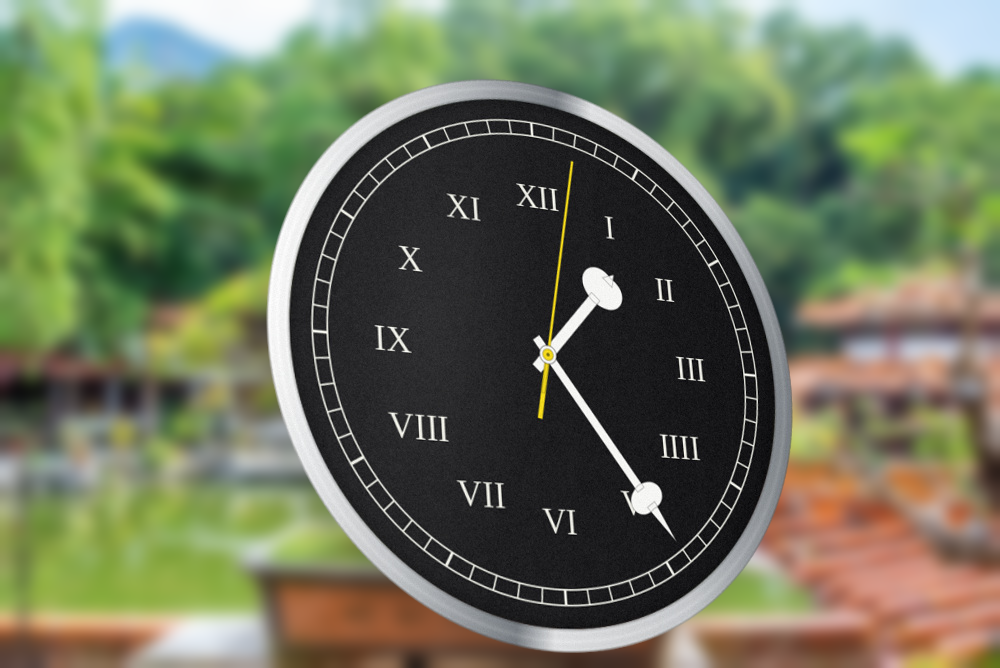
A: 1 h 24 min 02 s
